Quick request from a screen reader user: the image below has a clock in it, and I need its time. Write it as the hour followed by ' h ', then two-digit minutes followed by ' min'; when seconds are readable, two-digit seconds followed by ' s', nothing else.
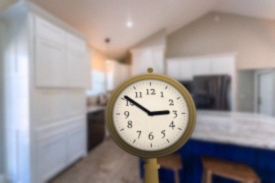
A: 2 h 51 min
